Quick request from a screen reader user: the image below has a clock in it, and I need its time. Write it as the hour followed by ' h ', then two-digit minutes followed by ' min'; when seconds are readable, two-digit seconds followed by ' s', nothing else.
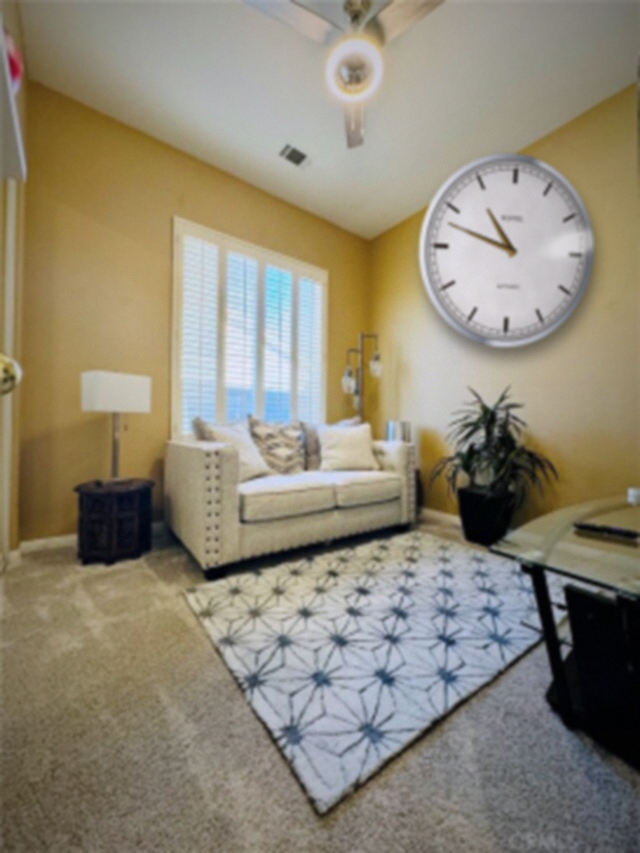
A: 10 h 48 min
